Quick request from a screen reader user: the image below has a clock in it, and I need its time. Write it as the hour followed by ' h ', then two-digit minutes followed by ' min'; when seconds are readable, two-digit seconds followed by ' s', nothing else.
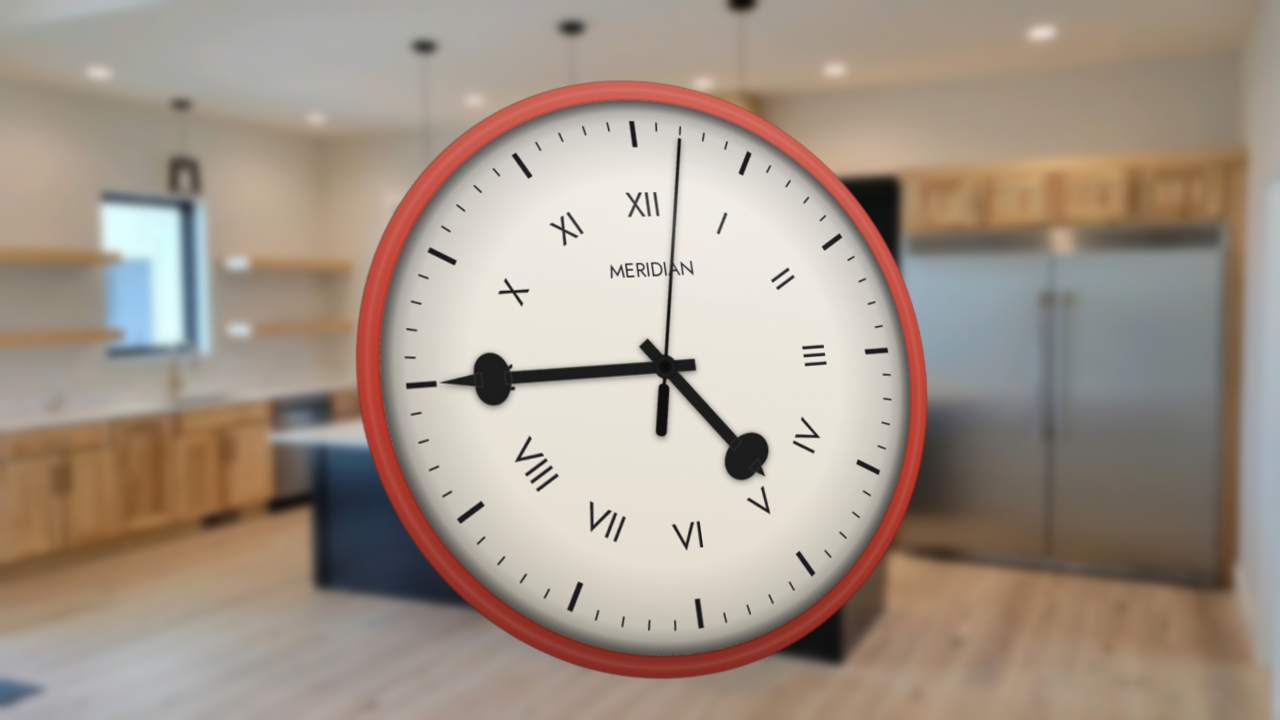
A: 4 h 45 min 02 s
